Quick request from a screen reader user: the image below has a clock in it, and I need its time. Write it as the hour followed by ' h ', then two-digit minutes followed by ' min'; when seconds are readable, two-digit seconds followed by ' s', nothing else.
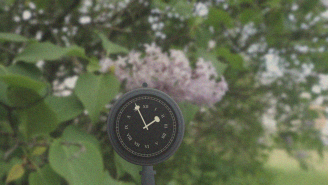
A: 1 h 56 min
